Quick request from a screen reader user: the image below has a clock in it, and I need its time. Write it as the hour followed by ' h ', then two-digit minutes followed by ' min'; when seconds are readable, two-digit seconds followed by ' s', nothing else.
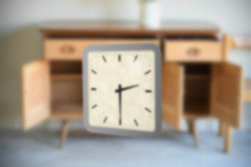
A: 2 h 30 min
